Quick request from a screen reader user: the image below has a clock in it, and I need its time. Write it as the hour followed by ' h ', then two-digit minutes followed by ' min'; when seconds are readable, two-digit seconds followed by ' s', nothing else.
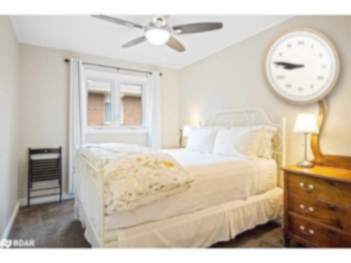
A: 8 h 46 min
